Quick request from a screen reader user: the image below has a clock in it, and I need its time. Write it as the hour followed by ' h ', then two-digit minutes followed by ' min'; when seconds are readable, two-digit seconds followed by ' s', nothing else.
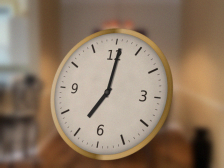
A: 7 h 01 min
